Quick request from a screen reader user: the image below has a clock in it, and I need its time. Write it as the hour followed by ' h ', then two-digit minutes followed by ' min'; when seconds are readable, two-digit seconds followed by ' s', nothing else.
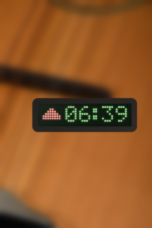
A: 6 h 39 min
